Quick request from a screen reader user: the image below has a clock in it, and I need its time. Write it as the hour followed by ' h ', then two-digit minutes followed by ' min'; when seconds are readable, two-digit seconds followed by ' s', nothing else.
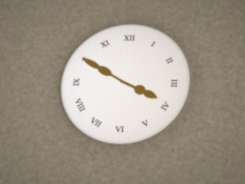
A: 3 h 50 min
